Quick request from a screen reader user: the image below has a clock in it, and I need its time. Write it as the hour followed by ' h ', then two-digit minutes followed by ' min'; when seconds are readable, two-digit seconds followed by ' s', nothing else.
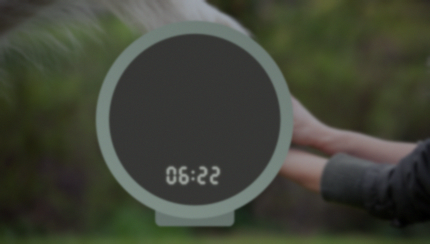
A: 6 h 22 min
